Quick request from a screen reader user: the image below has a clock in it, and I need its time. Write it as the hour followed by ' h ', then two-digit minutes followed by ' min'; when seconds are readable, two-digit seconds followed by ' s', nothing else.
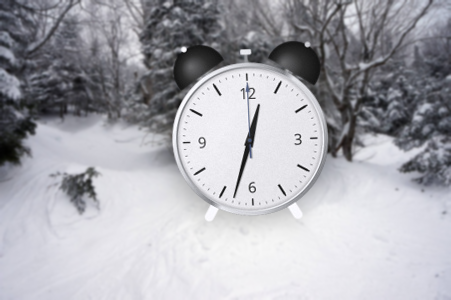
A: 12 h 33 min 00 s
